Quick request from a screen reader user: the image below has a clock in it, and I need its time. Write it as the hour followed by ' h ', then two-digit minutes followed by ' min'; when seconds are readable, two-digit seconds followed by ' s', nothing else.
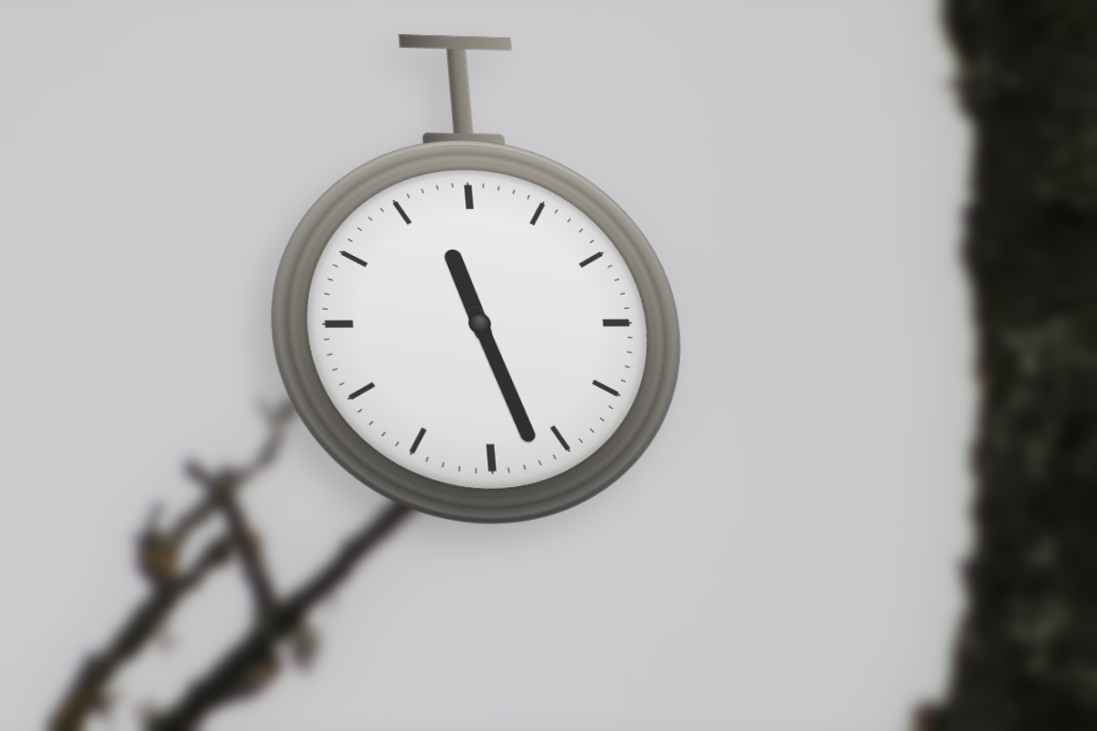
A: 11 h 27 min
